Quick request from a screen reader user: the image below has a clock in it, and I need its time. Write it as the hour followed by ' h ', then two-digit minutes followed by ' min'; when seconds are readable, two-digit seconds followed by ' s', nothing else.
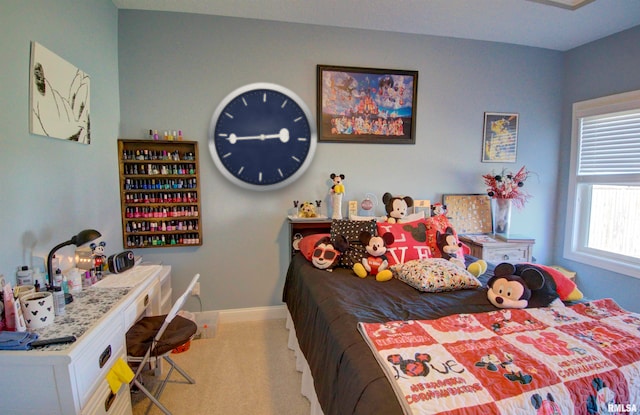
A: 2 h 44 min
